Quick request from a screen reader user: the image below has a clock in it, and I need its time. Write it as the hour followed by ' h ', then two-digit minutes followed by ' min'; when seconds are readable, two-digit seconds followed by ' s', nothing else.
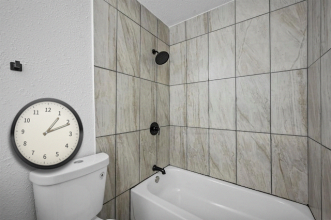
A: 1 h 11 min
